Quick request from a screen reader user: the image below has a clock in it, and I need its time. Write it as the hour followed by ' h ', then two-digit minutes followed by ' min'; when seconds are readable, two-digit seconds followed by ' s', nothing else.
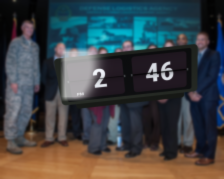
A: 2 h 46 min
